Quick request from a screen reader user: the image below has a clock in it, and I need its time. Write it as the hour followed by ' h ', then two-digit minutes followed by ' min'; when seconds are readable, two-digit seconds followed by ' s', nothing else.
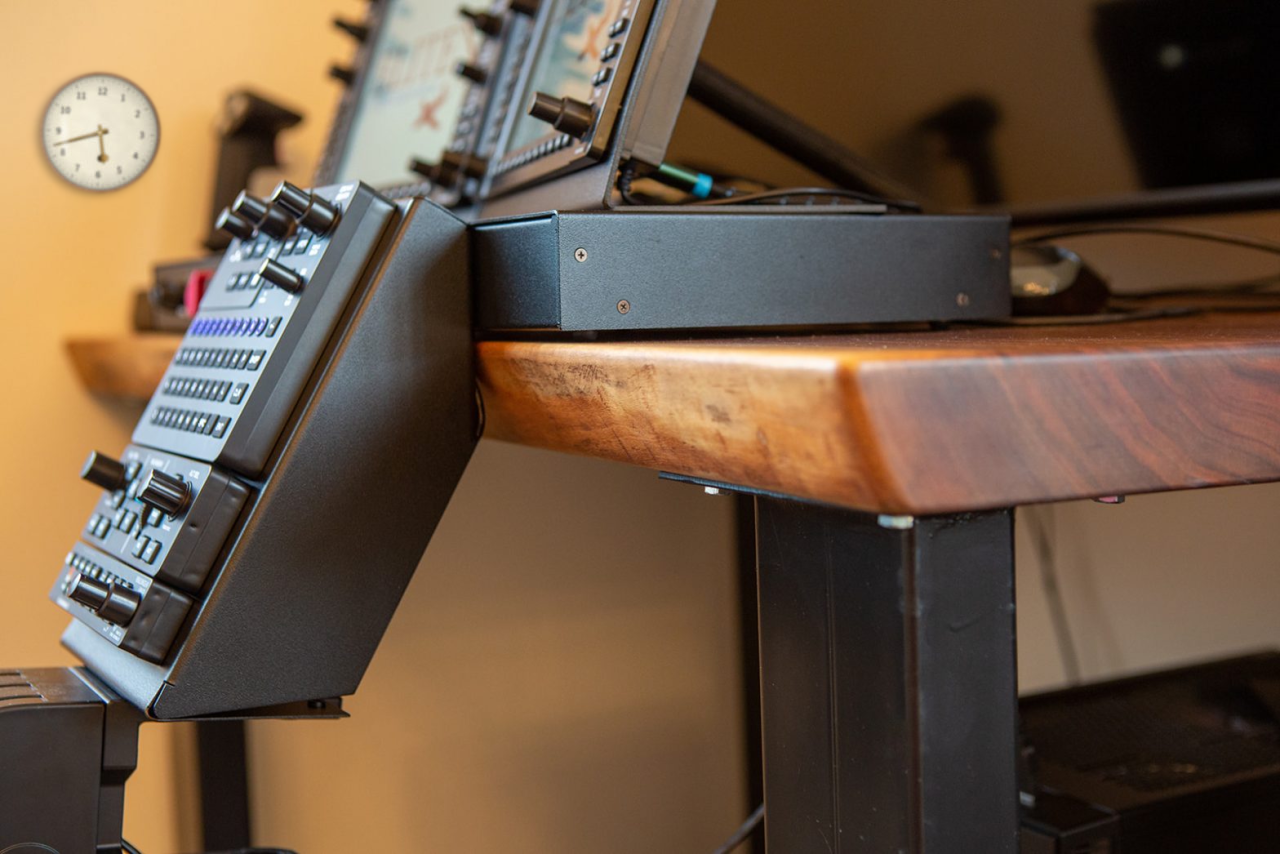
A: 5 h 42 min
